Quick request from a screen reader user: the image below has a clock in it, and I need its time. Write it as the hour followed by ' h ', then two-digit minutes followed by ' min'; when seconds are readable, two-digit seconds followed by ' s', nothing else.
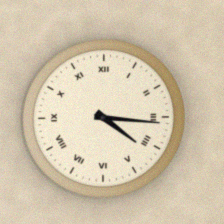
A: 4 h 16 min
